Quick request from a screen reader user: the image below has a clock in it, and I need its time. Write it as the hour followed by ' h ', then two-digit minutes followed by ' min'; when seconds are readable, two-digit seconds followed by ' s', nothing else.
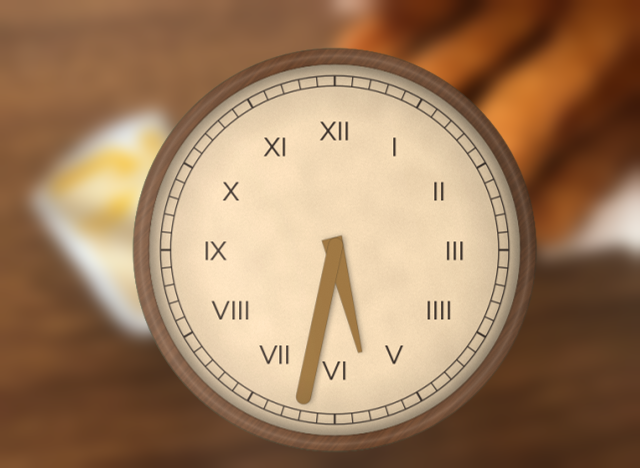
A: 5 h 32 min
